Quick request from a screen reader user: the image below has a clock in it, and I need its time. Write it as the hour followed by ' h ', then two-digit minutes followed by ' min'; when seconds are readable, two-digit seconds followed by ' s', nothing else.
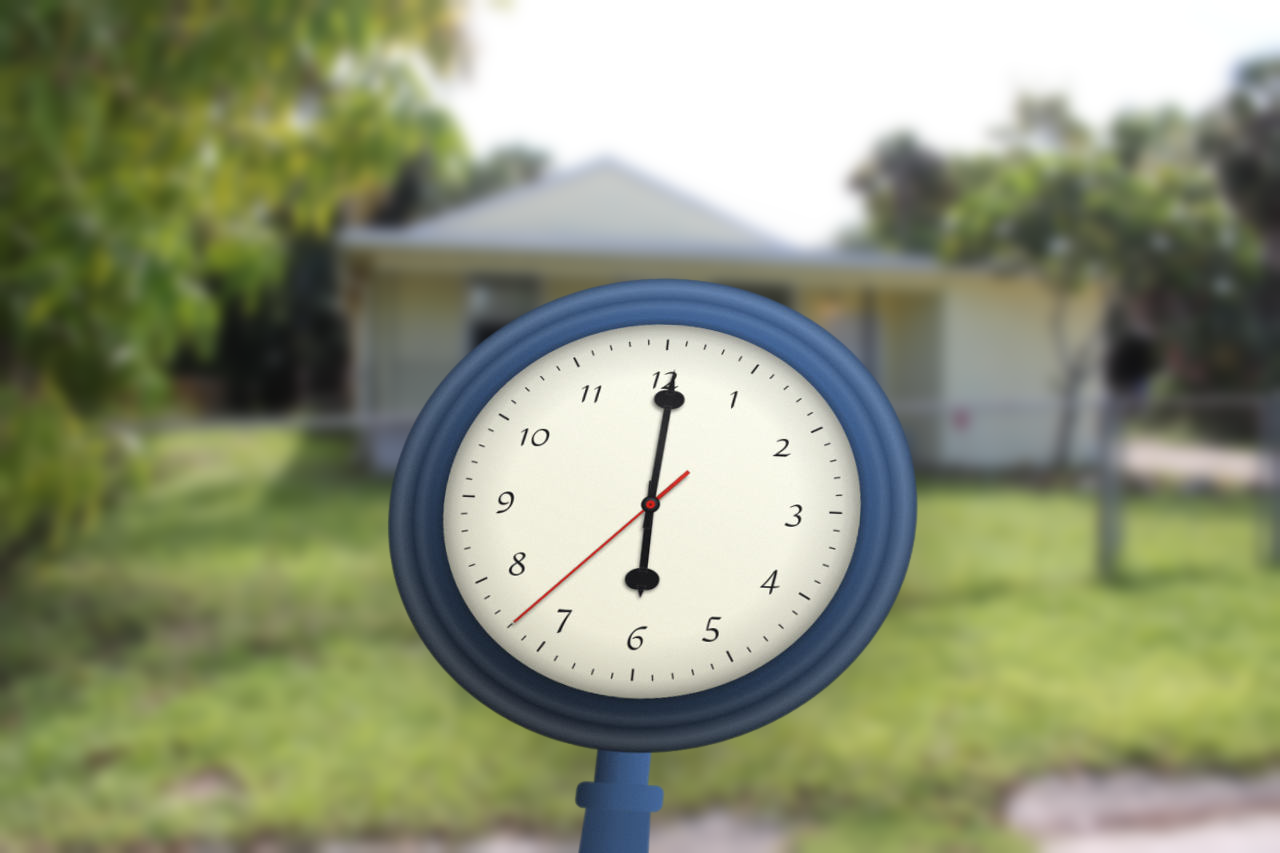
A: 6 h 00 min 37 s
